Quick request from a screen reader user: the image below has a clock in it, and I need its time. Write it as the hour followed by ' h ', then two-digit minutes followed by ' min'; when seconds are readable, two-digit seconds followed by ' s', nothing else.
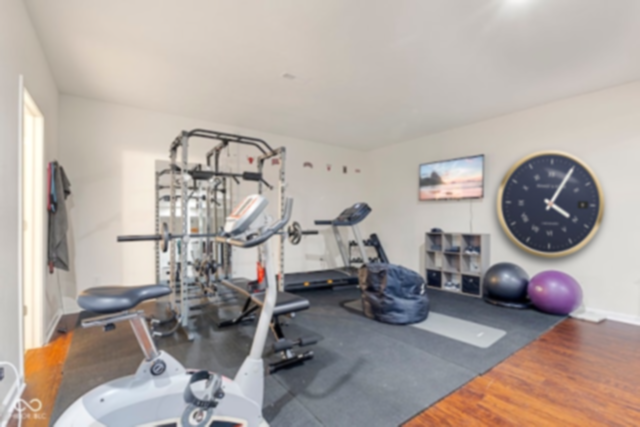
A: 4 h 05 min
